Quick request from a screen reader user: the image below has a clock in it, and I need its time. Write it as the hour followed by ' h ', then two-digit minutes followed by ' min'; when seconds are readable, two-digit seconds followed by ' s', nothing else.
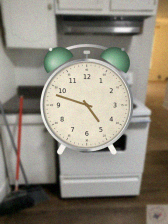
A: 4 h 48 min
